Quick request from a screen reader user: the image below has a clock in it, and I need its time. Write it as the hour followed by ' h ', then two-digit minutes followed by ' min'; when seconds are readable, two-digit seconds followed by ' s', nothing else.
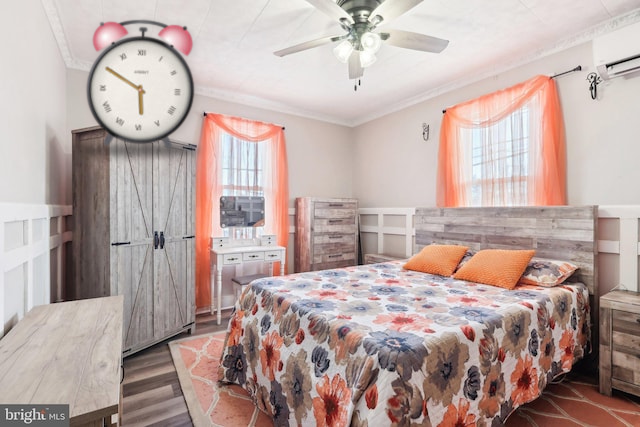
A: 5 h 50 min
